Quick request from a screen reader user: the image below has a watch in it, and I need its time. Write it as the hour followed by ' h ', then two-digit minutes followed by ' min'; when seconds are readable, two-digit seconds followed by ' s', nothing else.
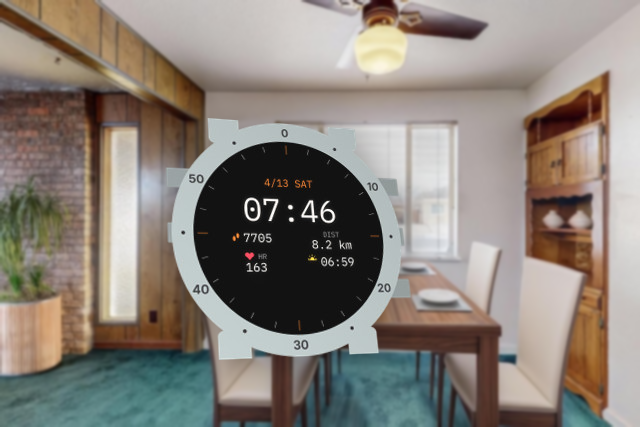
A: 7 h 46 min
